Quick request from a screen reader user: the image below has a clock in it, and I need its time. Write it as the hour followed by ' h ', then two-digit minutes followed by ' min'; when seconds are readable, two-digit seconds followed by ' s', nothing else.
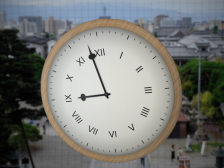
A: 8 h 58 min
